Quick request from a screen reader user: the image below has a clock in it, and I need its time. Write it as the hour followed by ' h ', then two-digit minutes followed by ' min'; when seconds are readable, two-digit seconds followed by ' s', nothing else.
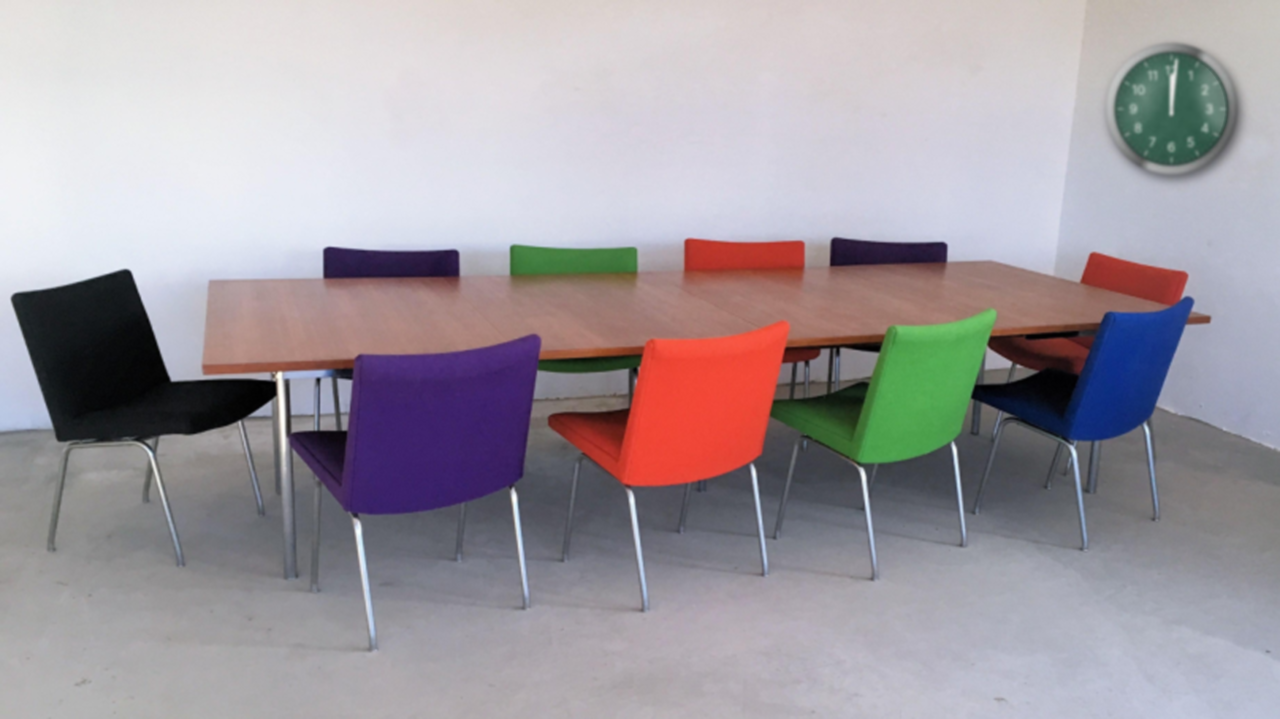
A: 12 h 01 min
